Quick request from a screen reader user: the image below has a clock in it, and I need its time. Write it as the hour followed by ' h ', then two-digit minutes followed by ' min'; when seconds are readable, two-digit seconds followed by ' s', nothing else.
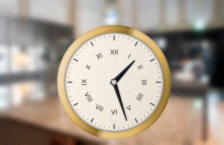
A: 1 h 27 min
